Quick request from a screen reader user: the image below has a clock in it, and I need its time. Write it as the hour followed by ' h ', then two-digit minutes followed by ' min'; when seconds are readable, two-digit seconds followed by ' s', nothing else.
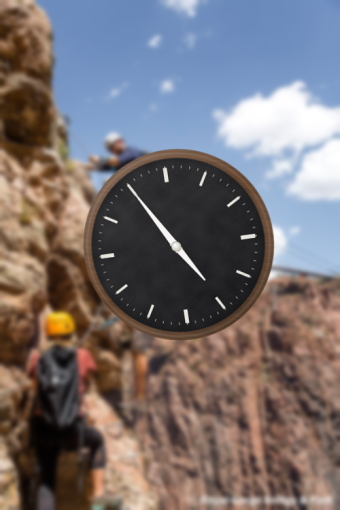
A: 4 h 55 min
